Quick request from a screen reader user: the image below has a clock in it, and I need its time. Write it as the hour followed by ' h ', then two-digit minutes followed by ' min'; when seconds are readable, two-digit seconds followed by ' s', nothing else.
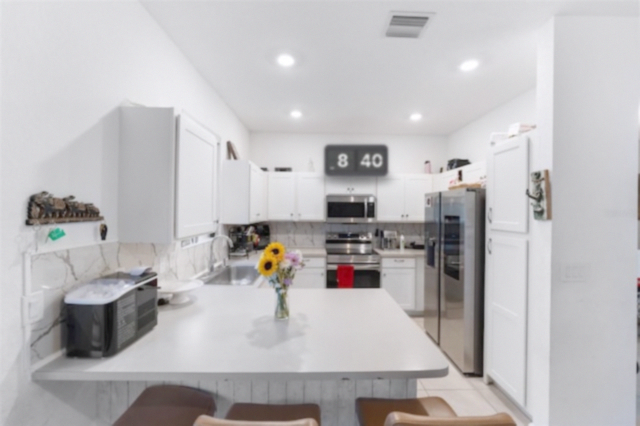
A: 8 h 40 min
